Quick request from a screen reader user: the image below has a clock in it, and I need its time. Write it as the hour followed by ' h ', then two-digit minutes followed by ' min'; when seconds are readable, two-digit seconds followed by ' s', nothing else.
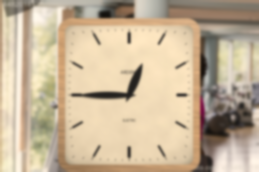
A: 12 h 45 min
